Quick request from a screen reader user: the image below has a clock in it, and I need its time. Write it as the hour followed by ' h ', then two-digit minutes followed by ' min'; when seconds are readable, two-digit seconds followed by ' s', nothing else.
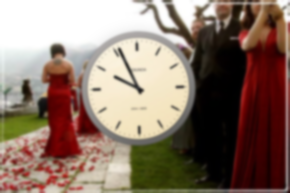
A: 9 h 56 min
